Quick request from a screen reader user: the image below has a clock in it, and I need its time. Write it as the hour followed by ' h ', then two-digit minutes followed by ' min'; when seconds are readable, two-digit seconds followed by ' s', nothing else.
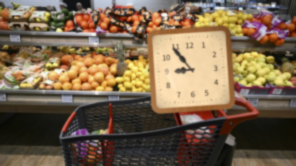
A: 8 h 54 min
